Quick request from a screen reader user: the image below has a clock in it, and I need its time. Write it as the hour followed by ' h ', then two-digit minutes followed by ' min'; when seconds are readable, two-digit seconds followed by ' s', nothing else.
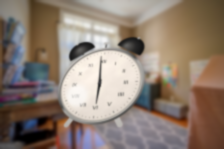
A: 5 h 59 min
